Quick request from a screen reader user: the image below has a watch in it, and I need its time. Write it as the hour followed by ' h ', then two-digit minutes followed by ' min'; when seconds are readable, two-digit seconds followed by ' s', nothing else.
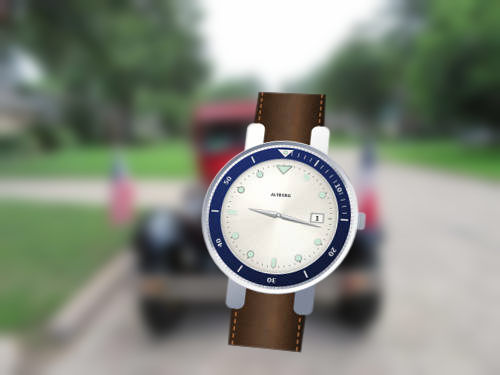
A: 9 h 17 min
